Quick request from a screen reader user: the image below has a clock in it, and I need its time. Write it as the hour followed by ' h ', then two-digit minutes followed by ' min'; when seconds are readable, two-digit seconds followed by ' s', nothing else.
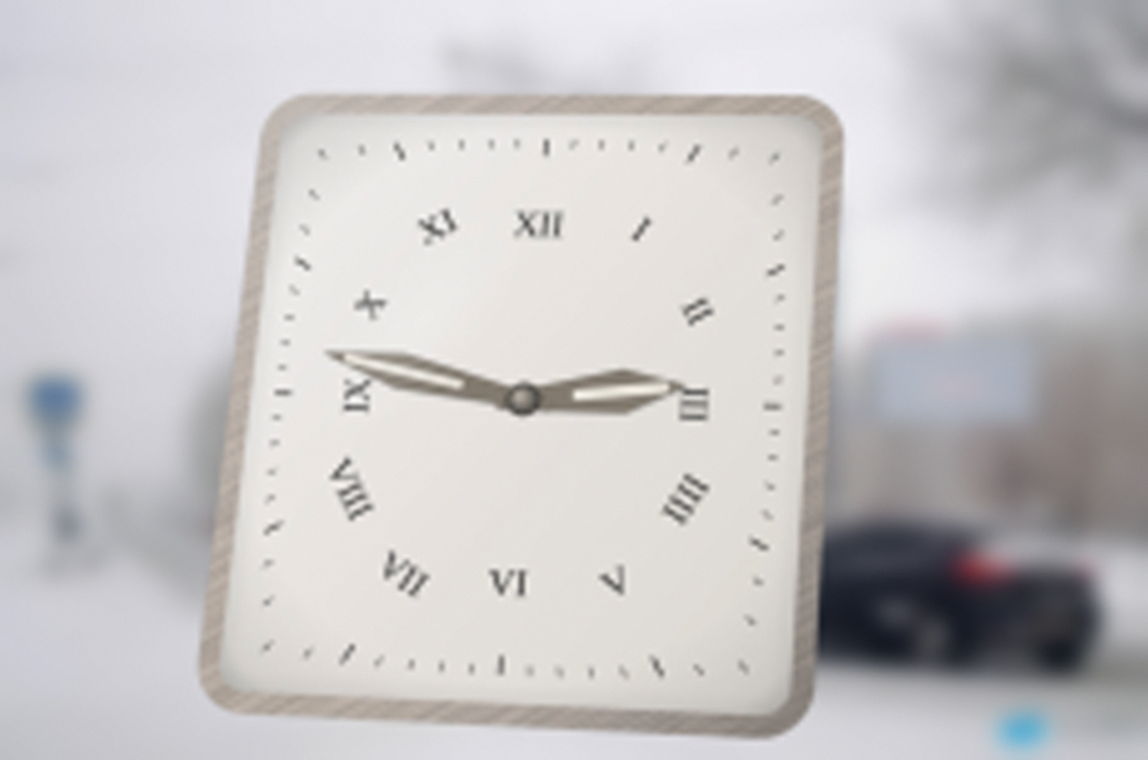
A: 2 h 47 min
